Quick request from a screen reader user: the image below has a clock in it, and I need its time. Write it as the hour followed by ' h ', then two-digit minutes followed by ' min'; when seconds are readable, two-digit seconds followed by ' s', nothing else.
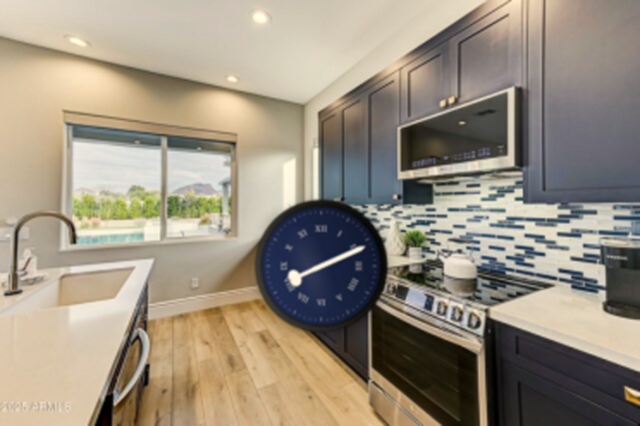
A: 8 h 11 min
